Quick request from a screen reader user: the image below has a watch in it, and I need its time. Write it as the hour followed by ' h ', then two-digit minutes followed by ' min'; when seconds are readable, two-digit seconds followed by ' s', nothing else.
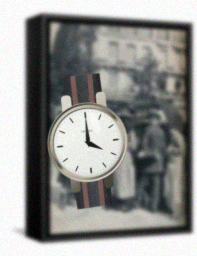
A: 4 h 00 min
